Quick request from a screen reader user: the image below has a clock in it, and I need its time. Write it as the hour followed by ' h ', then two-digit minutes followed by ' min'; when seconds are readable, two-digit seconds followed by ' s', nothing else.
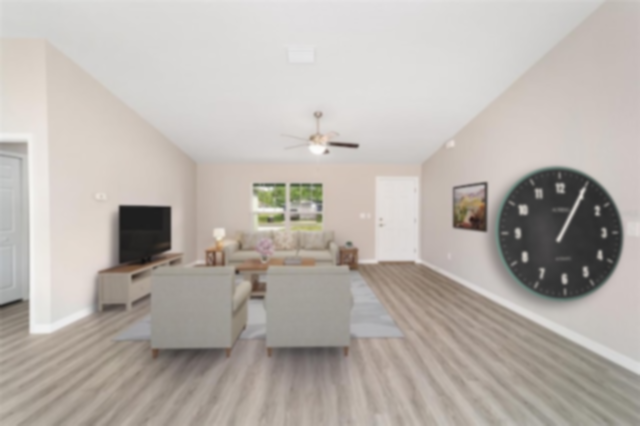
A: 1 h 05 min
